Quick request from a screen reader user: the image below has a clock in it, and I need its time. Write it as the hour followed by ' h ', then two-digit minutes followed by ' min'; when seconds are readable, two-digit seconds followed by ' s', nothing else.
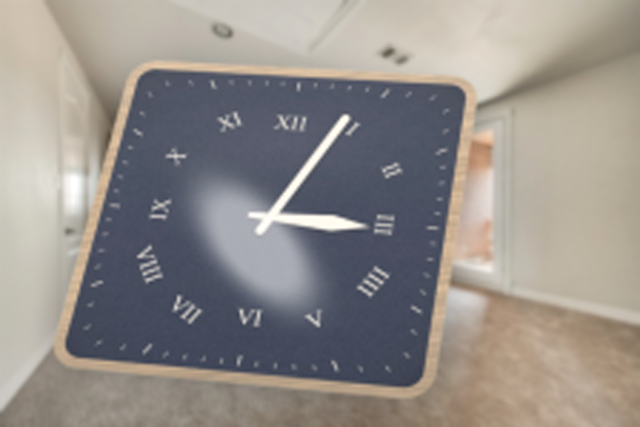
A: 3 h 04 min
